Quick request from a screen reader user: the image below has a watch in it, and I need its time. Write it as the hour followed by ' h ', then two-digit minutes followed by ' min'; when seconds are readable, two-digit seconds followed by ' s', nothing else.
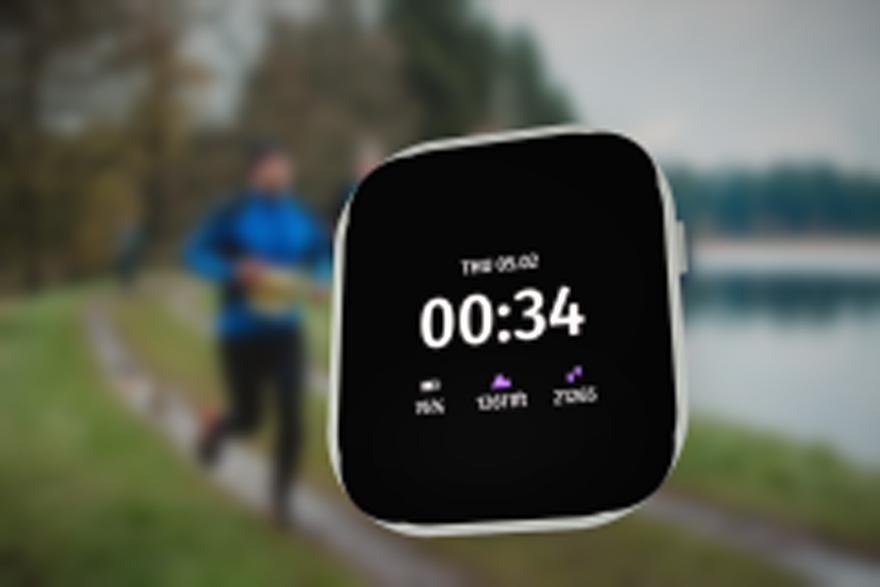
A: 0 h 34 min
